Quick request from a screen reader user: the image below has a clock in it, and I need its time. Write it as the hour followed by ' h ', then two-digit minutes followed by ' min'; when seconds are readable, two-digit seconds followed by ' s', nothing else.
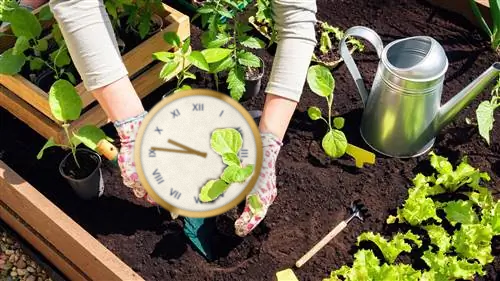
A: 9 h 46 min
